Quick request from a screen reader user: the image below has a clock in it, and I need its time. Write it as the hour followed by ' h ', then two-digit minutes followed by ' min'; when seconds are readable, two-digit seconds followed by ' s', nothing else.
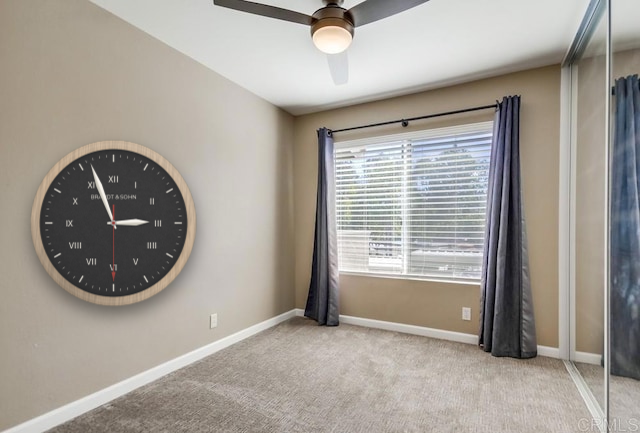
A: 2 h 56 min 30 s
